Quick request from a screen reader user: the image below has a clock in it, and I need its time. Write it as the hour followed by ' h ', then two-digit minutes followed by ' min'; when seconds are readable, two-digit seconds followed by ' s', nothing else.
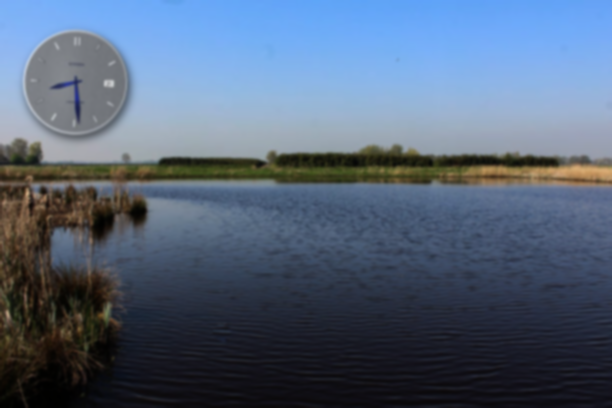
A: 8 h 29 min
